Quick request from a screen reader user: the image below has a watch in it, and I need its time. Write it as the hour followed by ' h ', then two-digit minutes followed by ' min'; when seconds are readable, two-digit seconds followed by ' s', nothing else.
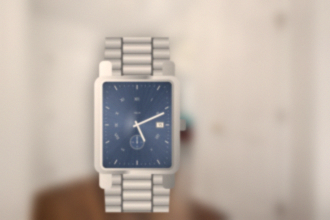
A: 5 h 11 min
